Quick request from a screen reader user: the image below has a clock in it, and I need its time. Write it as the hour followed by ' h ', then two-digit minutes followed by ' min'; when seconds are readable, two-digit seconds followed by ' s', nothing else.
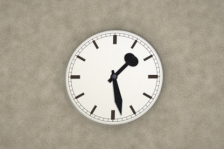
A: 1 h 28 min
